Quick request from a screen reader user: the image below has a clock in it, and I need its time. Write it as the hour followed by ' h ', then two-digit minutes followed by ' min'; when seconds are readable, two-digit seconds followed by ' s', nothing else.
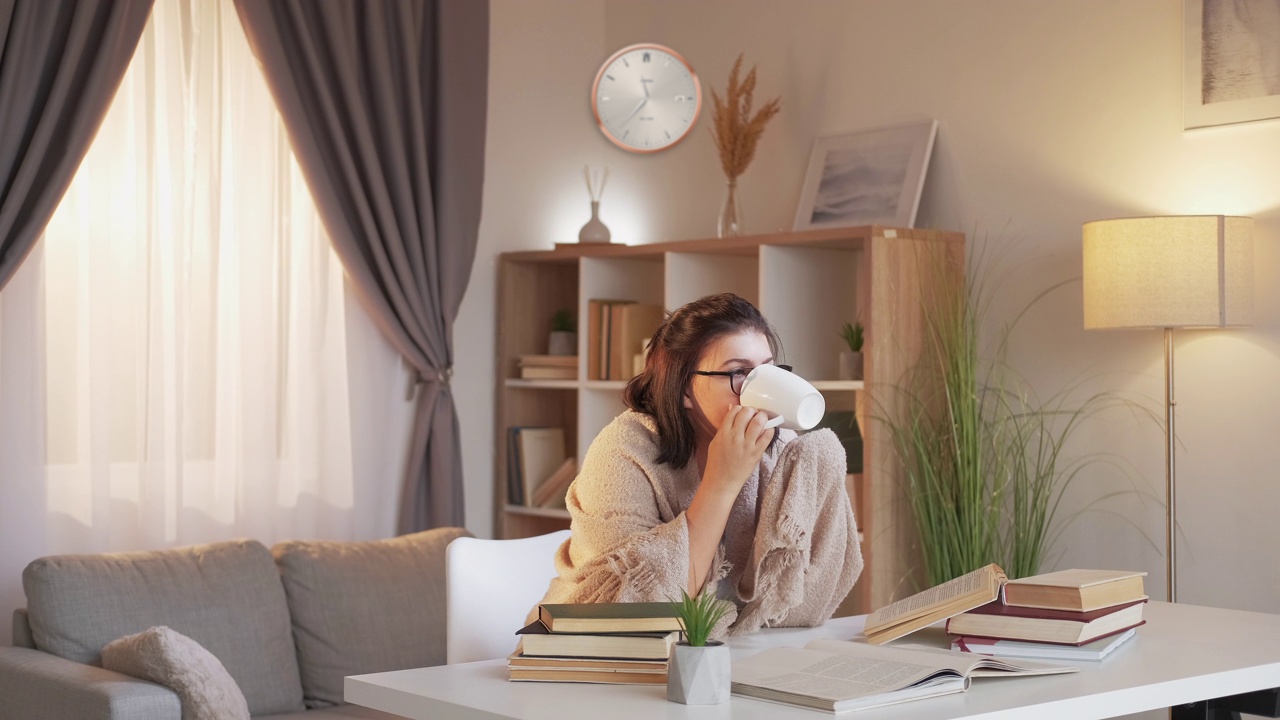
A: 11 h 37 min
